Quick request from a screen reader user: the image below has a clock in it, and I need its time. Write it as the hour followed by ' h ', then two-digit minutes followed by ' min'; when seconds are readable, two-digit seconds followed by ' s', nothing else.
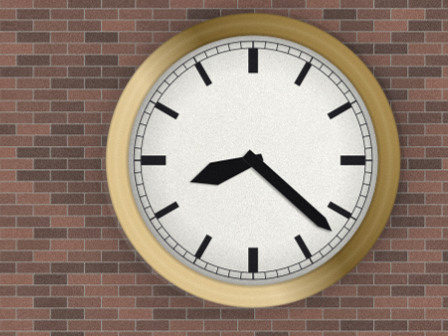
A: 8 h 22 min
